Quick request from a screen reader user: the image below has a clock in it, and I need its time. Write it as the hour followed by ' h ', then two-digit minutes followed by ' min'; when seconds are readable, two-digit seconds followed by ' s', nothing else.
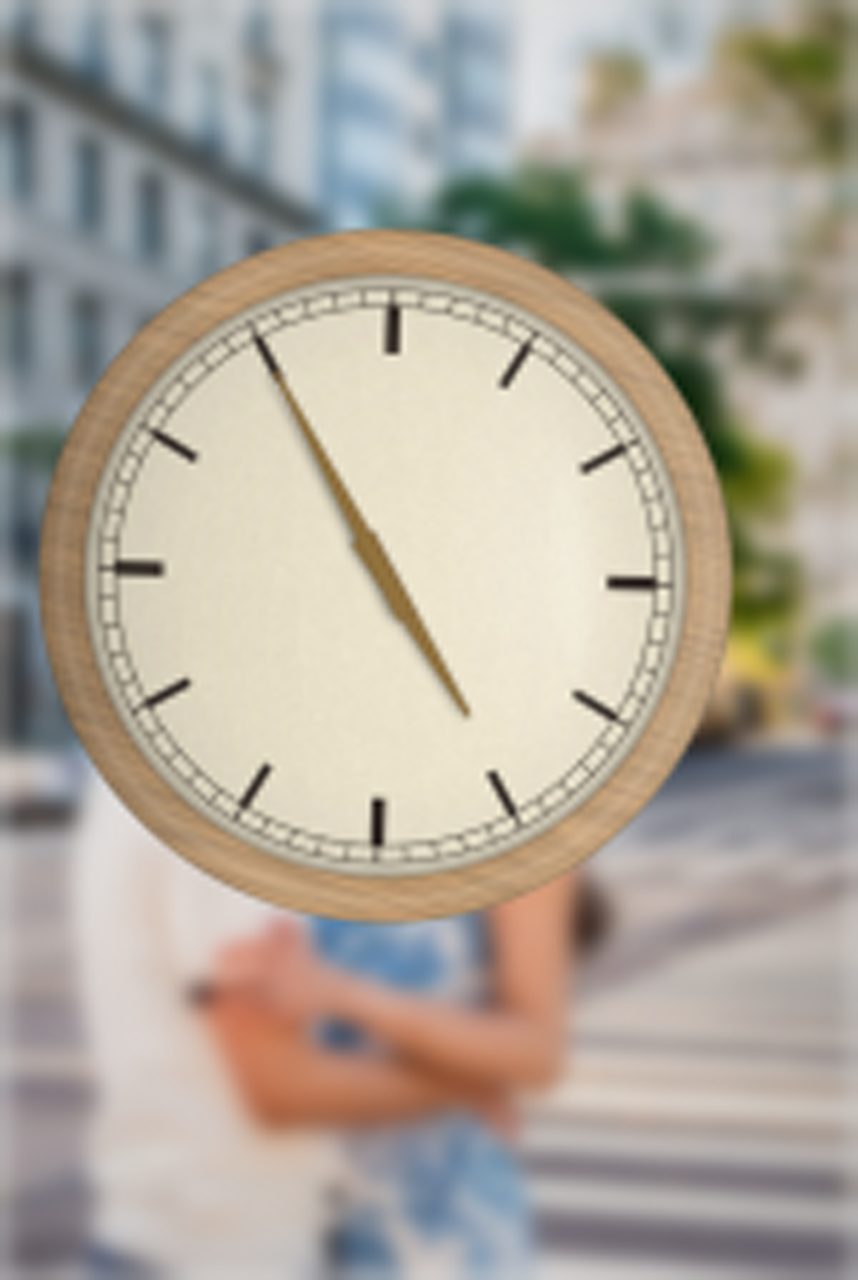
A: 4 h 55 min
